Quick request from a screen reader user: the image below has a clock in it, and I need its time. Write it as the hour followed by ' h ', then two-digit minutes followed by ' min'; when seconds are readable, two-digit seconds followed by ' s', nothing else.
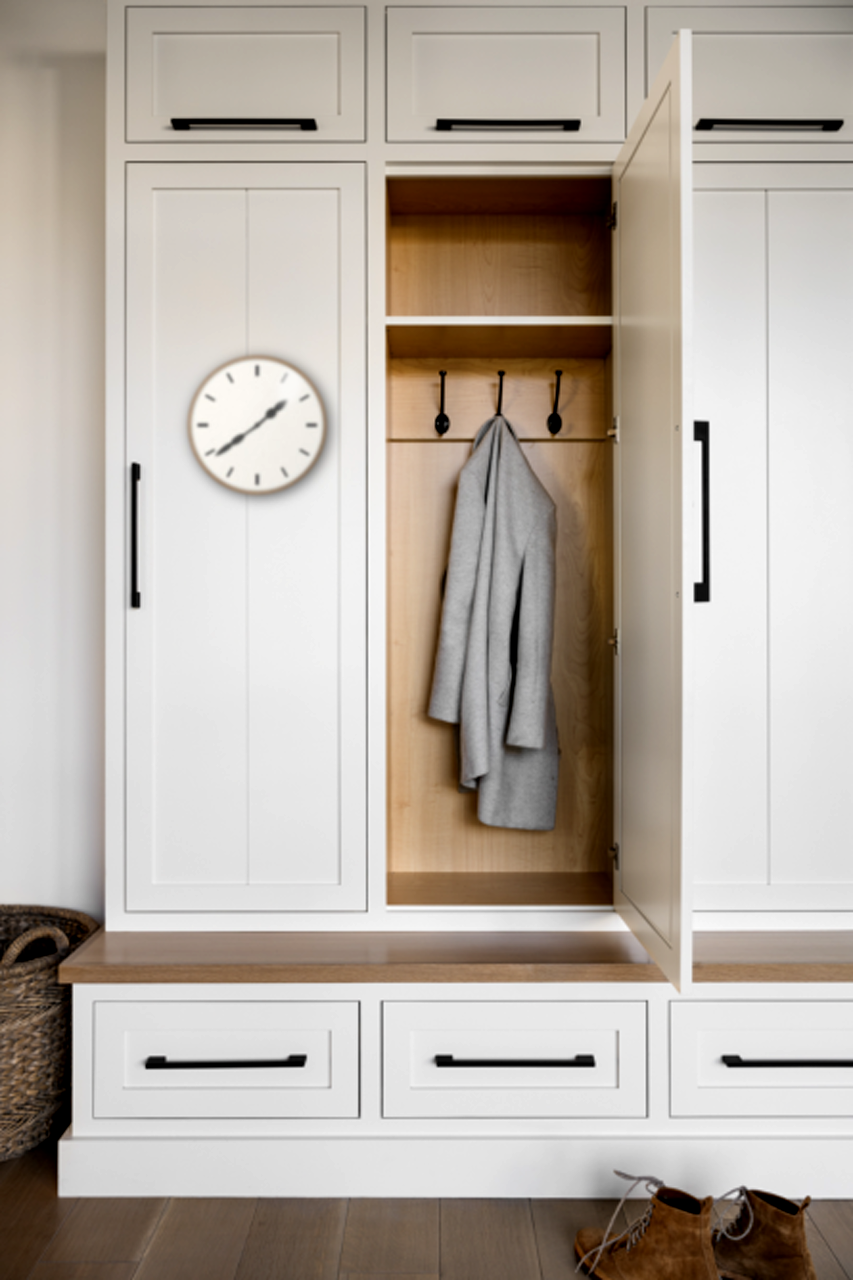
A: 1 h 39 min
